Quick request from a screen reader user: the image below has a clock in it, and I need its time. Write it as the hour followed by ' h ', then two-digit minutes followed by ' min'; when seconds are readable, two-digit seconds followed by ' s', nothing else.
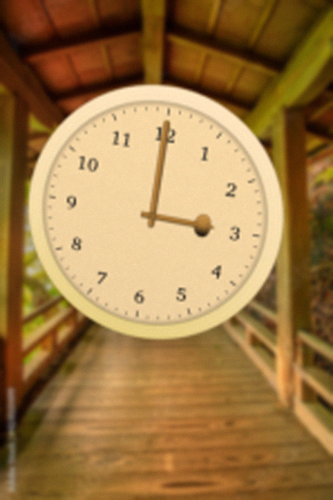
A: 3 h 00 min
